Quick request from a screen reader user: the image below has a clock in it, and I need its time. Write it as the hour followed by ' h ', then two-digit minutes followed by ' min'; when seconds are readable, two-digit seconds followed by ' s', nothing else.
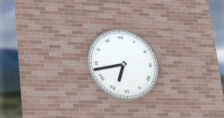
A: 6 h 43 min
